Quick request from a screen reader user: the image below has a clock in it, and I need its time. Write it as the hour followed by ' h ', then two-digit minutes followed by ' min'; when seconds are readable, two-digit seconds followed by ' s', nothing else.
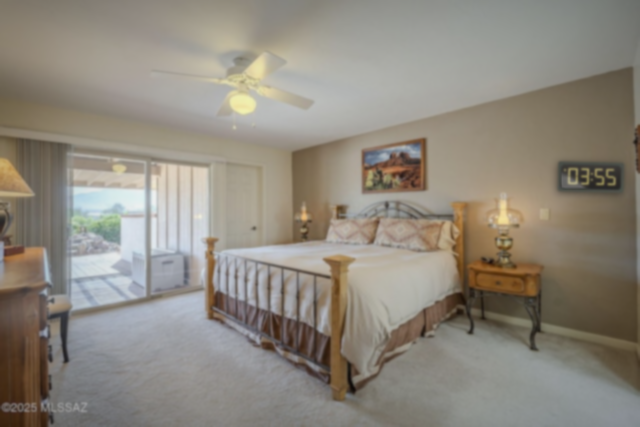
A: 3 h 55 min
